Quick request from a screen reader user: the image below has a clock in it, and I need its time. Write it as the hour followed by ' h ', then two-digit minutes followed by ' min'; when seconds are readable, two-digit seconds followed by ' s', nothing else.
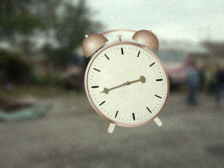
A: 2 h 43 min
